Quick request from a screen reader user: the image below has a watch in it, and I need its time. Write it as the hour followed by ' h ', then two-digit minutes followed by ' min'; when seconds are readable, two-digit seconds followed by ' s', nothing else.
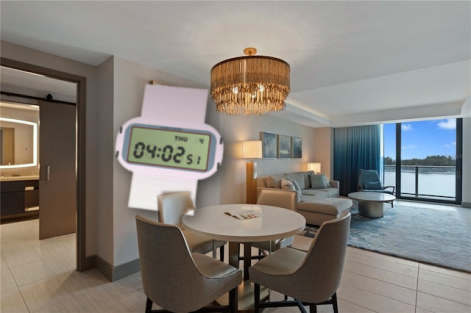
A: 4 h 02 min 51 s
